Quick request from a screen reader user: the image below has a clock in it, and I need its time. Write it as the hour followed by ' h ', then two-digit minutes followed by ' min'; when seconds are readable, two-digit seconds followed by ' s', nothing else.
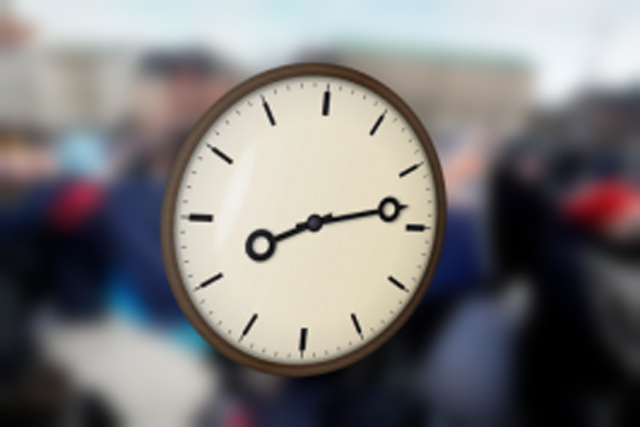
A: 8 h 13 min
